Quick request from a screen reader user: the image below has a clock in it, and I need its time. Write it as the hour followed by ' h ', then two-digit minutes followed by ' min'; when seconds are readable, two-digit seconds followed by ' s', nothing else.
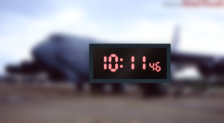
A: 10 h 11 min 46 s
